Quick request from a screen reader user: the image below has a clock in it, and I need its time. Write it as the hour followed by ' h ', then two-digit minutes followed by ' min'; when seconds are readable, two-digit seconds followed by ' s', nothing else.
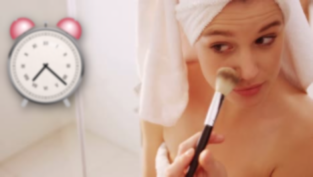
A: 7 h 22 min
